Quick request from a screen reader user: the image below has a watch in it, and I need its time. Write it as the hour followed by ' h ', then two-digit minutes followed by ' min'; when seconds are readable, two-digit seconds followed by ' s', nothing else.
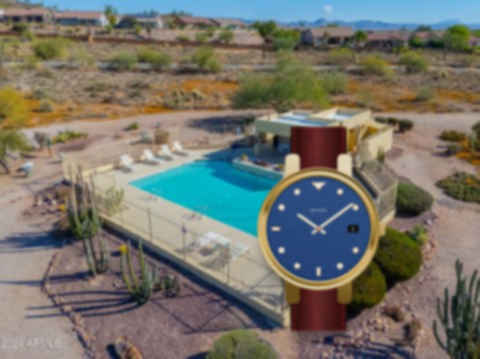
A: 10 h 09 min
